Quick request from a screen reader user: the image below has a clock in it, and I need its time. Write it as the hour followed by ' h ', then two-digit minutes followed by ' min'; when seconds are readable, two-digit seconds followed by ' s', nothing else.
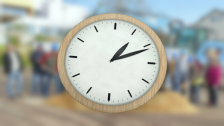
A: 1 h 11 min
